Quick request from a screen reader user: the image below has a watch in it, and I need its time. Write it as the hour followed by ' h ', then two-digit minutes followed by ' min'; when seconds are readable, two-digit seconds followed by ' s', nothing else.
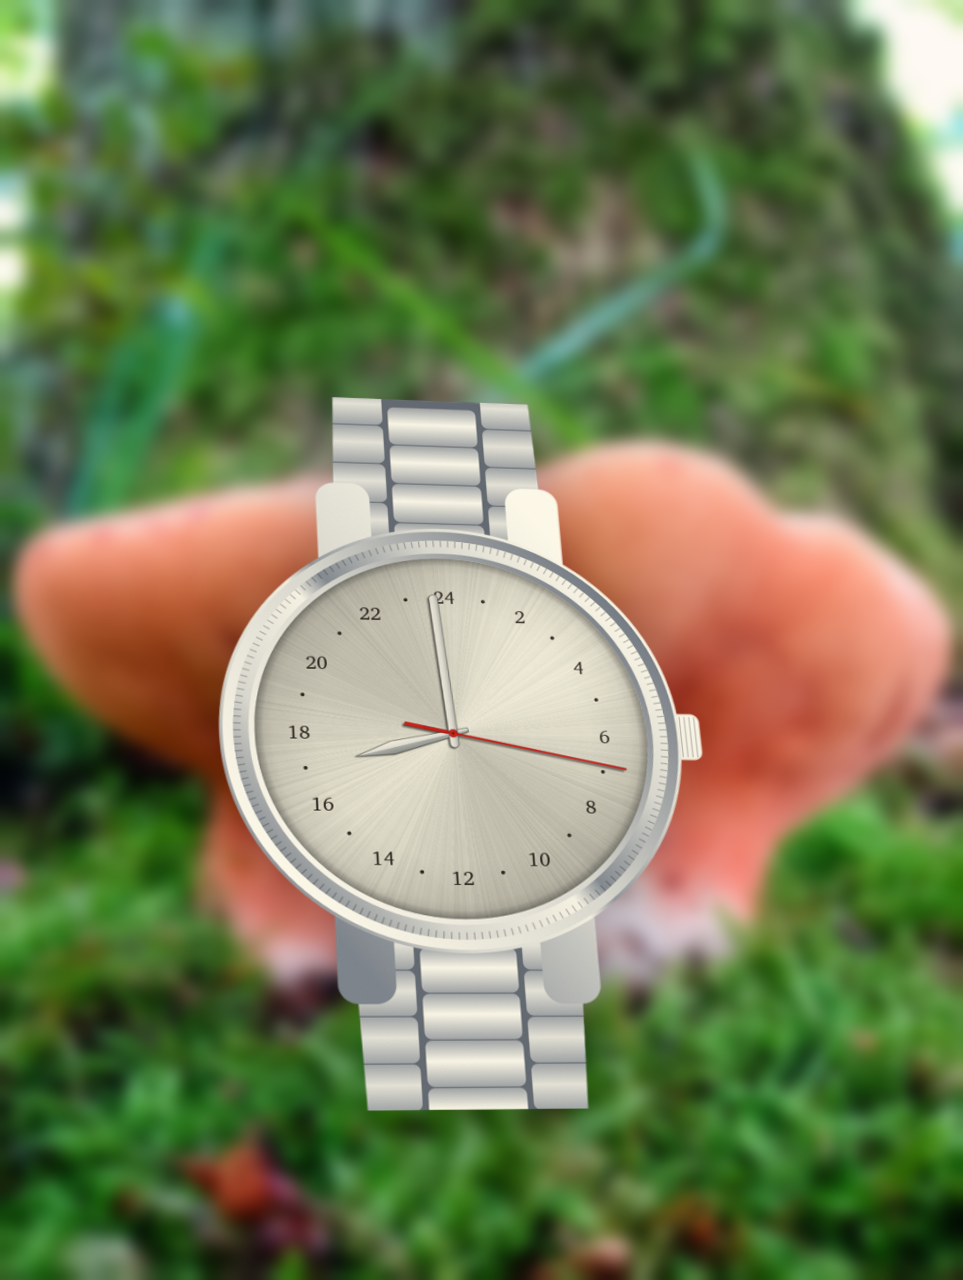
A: 16 h 59 min 17 s
